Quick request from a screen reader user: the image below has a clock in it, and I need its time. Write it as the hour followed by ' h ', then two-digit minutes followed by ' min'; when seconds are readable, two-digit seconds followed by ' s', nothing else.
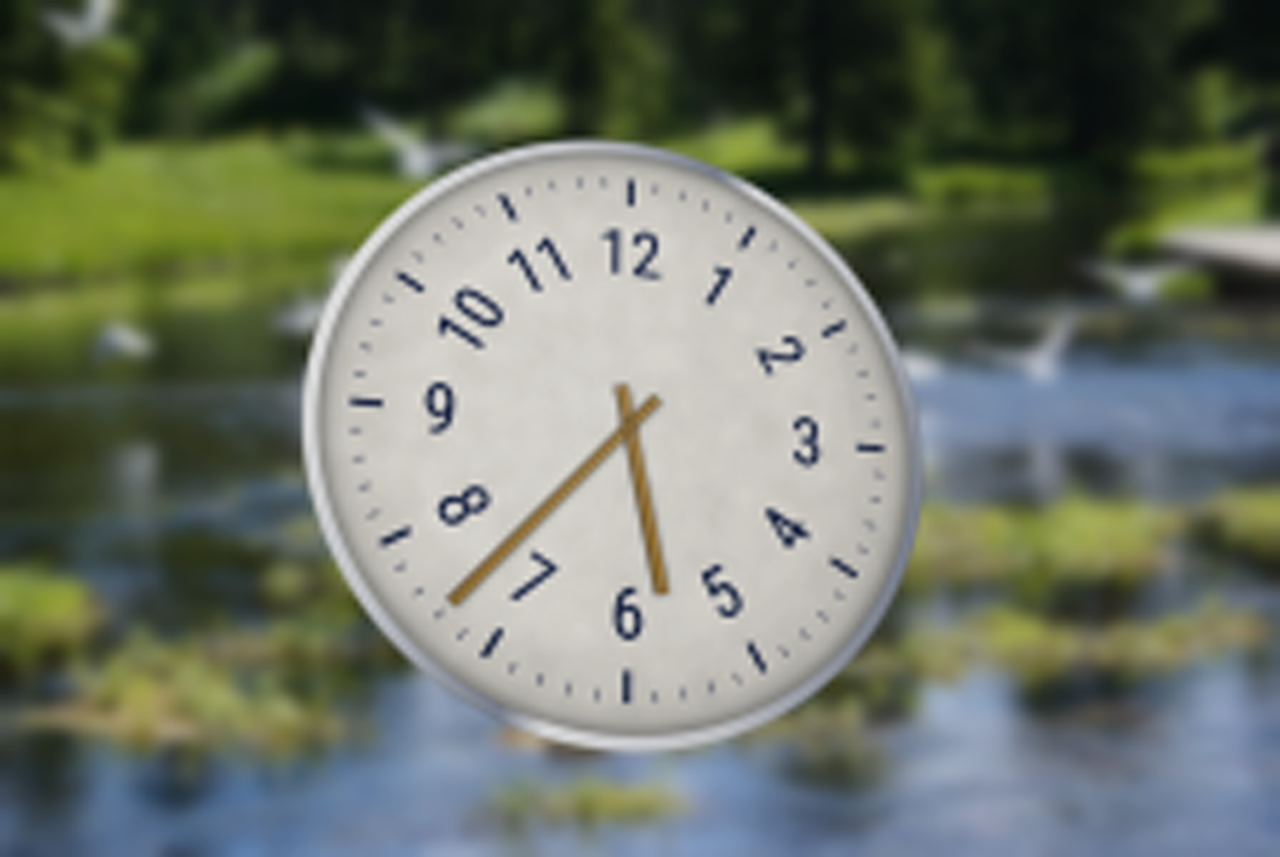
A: 5 h 37 min
